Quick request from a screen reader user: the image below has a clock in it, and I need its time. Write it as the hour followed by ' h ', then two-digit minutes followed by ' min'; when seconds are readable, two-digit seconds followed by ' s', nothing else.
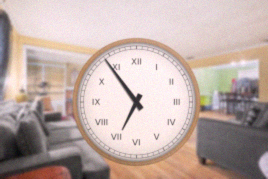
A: 6 h 54 min
